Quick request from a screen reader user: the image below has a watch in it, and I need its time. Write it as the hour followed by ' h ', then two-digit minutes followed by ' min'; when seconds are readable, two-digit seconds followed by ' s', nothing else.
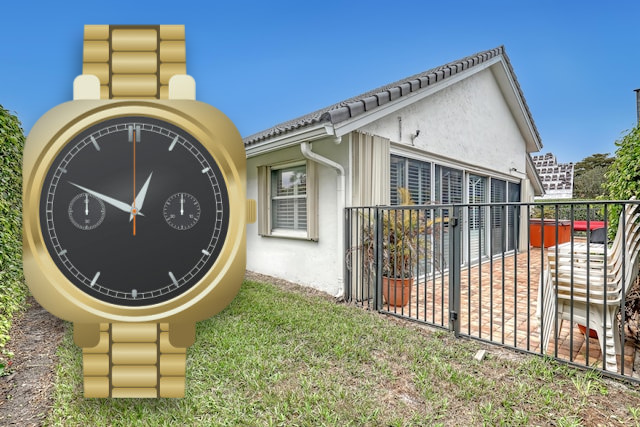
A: 12 h 49 min
